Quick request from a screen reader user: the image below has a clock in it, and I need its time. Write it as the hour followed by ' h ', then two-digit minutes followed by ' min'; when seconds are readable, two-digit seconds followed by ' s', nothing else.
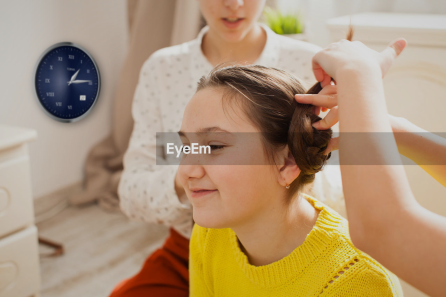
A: 1 h 14 min
